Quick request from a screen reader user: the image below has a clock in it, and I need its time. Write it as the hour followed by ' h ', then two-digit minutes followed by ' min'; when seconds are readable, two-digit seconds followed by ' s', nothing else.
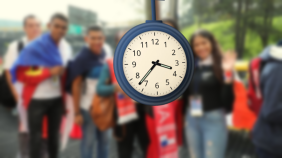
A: 3 h 37 min
